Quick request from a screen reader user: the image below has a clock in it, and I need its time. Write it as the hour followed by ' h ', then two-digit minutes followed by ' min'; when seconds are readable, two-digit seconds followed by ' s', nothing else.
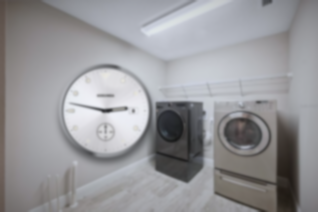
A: 2 h 47 min
